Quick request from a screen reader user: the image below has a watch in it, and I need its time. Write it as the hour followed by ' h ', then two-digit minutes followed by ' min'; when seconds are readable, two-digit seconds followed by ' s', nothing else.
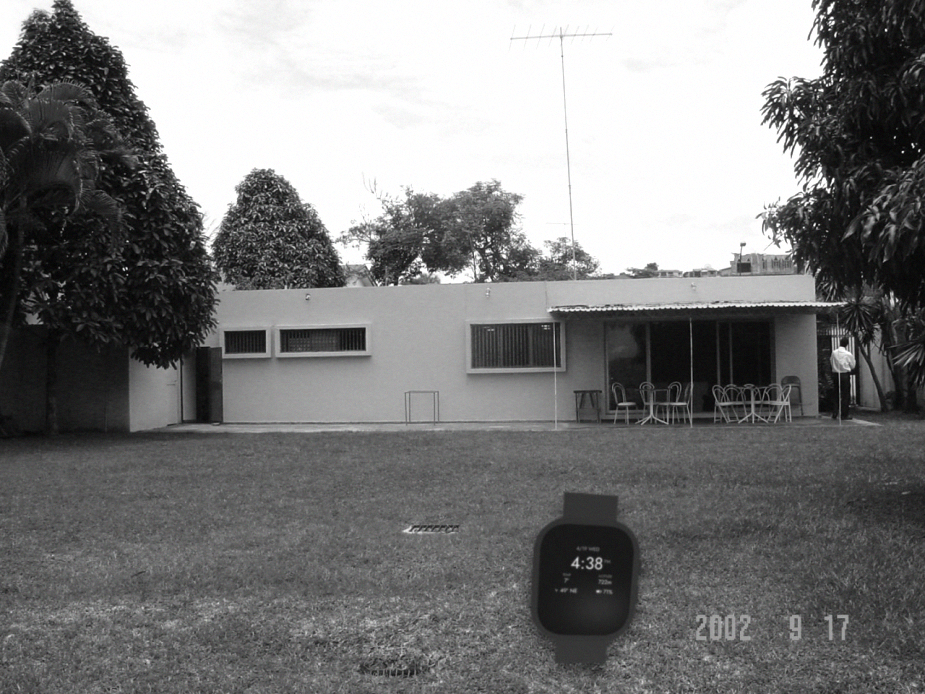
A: 4 h 38 min
